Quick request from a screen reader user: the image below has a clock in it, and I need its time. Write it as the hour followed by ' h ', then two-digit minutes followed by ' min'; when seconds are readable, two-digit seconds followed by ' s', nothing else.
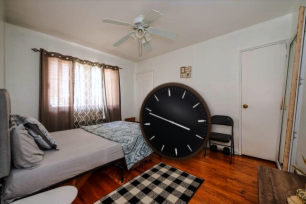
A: 3 h 49 min
